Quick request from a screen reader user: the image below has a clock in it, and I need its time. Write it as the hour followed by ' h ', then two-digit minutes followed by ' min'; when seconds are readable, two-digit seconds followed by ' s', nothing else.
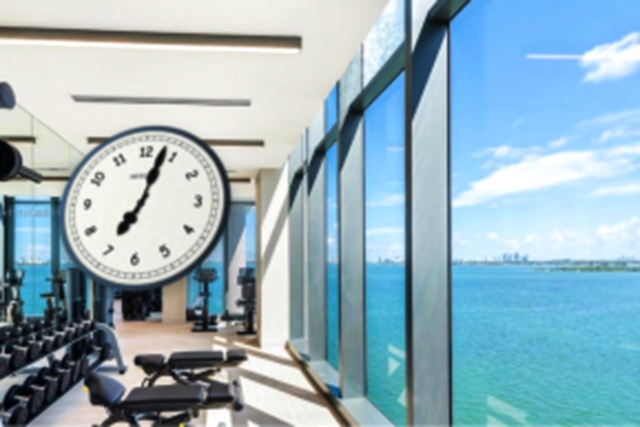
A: 7 h 03 min
